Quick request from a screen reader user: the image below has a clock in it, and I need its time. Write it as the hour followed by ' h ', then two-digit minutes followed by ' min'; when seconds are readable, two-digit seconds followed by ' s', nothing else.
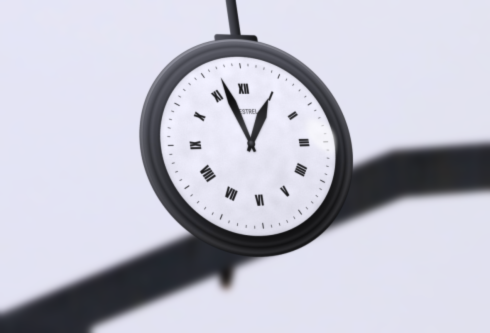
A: 12 h 57 min
